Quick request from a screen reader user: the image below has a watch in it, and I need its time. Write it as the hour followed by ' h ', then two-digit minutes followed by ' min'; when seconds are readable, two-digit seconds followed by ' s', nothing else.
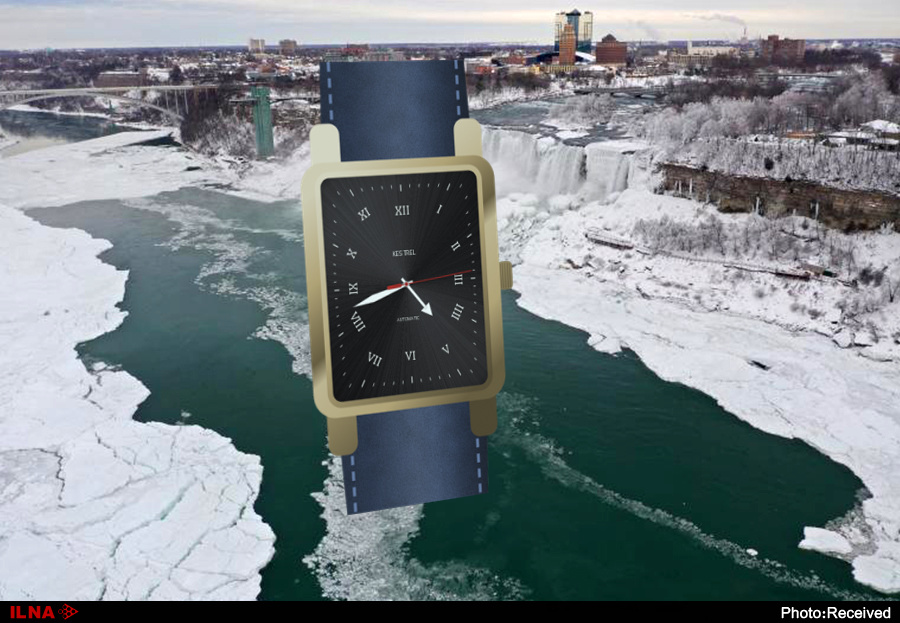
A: 4 h 42 min 14 s
